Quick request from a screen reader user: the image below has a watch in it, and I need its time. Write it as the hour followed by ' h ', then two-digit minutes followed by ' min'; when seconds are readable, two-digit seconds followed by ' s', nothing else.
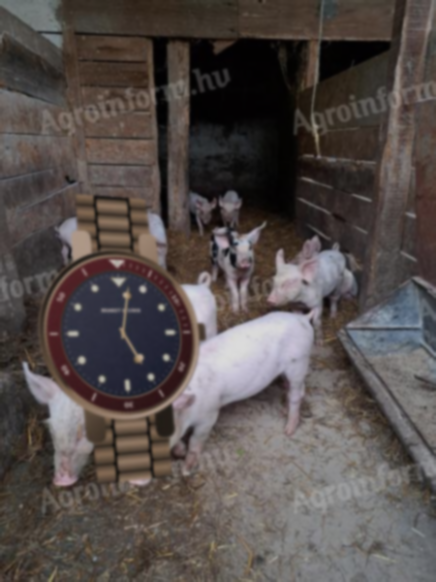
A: 5 h 02 min
